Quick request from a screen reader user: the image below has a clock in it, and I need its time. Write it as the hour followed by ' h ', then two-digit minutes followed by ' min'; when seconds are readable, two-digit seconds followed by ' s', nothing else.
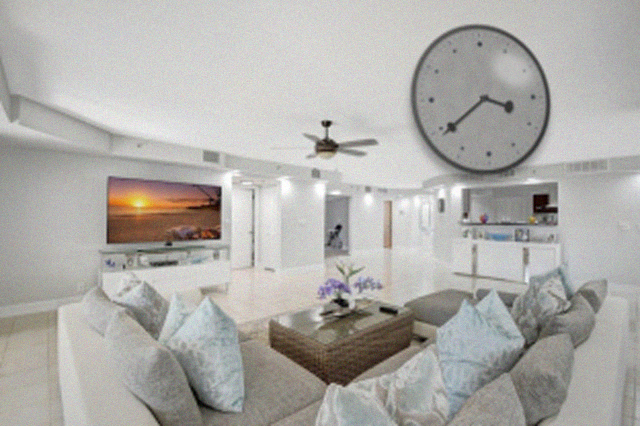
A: 3 h 39 min
